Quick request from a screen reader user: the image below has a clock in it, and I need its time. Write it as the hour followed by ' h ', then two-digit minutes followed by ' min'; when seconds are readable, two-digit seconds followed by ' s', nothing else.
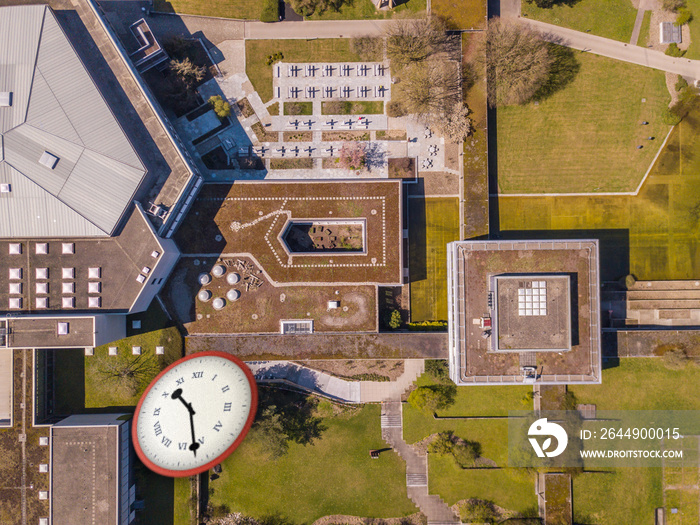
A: 10 h 27 min
